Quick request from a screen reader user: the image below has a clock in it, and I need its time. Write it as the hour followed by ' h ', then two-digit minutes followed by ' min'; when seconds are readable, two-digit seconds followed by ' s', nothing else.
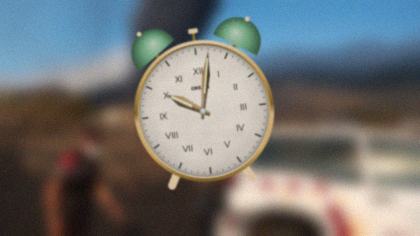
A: 10 h 02 min
